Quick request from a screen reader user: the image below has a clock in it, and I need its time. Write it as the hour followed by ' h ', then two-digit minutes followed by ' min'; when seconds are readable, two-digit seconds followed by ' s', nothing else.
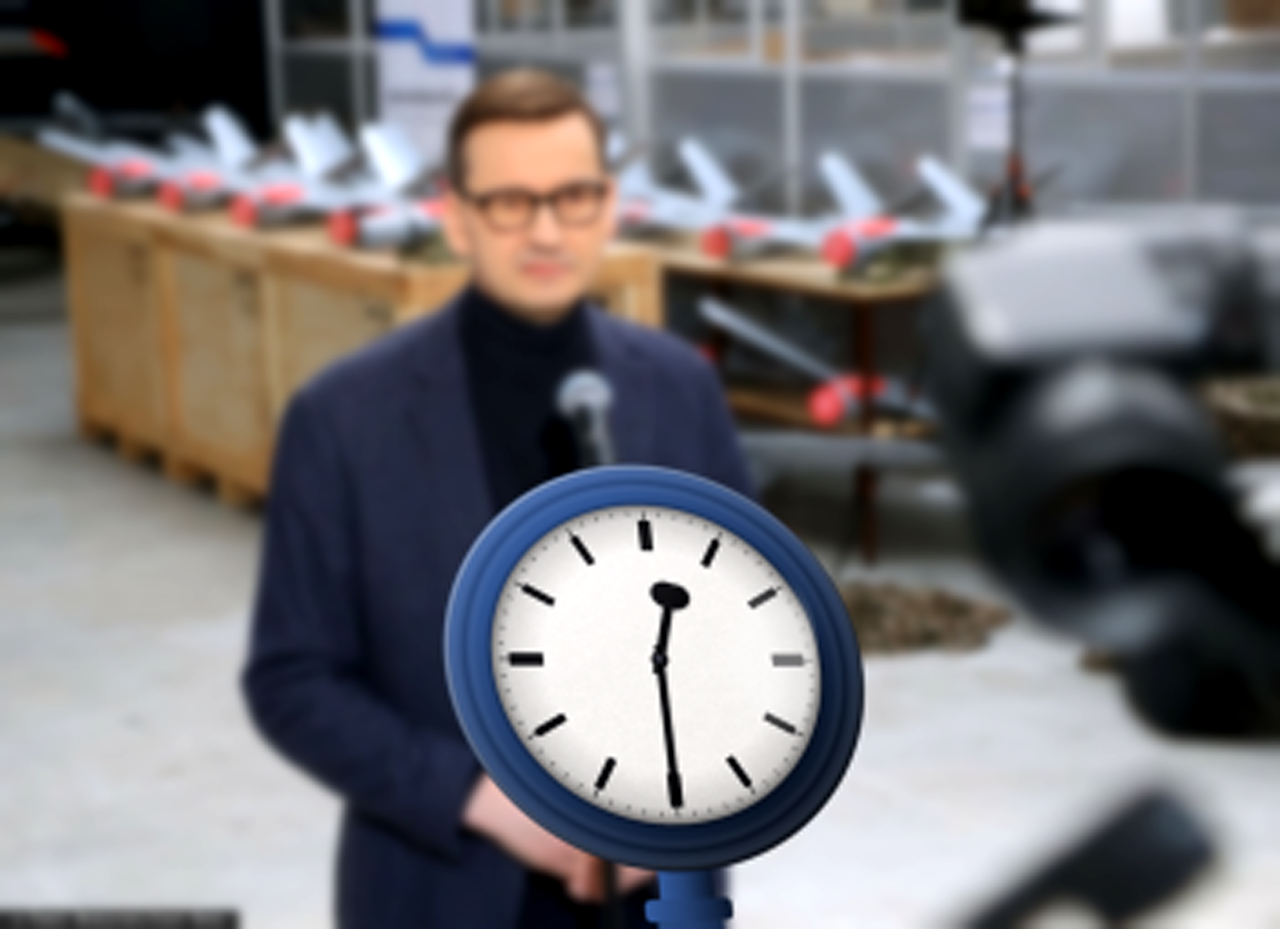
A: 12 h 30 min
